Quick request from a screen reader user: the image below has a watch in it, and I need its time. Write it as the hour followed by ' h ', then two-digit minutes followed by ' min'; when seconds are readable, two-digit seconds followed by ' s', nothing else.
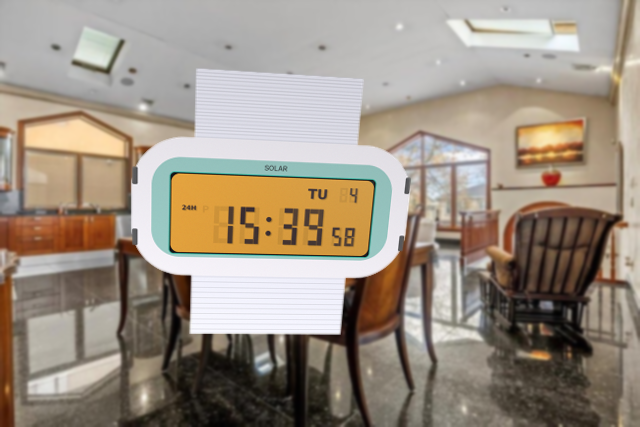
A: 15 h 39 min 58 s
